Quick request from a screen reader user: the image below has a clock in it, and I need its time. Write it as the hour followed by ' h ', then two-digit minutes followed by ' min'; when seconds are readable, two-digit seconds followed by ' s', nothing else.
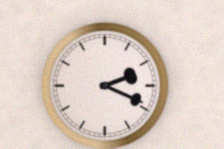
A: 2 h 19 min
